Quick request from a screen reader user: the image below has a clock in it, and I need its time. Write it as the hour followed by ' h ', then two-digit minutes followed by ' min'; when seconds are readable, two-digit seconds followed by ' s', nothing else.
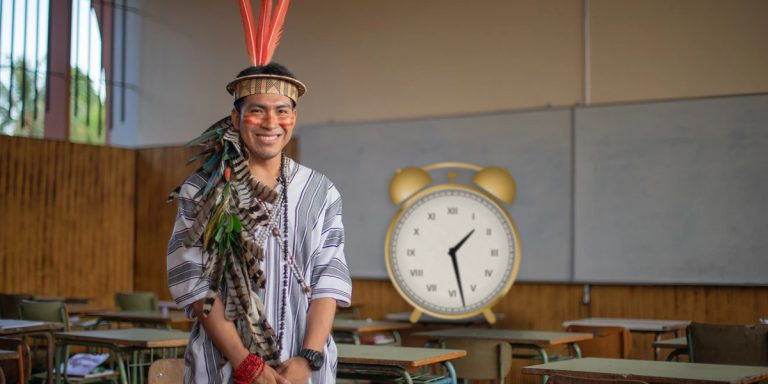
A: 1 h 28 min
